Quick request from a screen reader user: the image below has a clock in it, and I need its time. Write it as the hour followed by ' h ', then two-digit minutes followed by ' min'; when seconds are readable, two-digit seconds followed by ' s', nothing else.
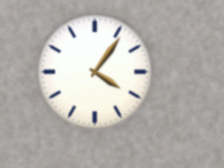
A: 4 h 06 min
